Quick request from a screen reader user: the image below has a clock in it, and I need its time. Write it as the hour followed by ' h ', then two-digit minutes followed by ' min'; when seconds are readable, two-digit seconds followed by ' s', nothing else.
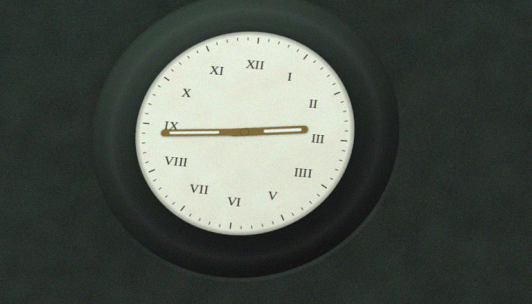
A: 2 h 44 min
